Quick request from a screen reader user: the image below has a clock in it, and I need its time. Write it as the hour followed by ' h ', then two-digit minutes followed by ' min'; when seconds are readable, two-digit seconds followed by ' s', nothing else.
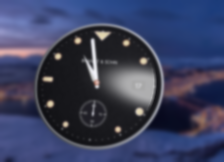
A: 10 h 58 min
